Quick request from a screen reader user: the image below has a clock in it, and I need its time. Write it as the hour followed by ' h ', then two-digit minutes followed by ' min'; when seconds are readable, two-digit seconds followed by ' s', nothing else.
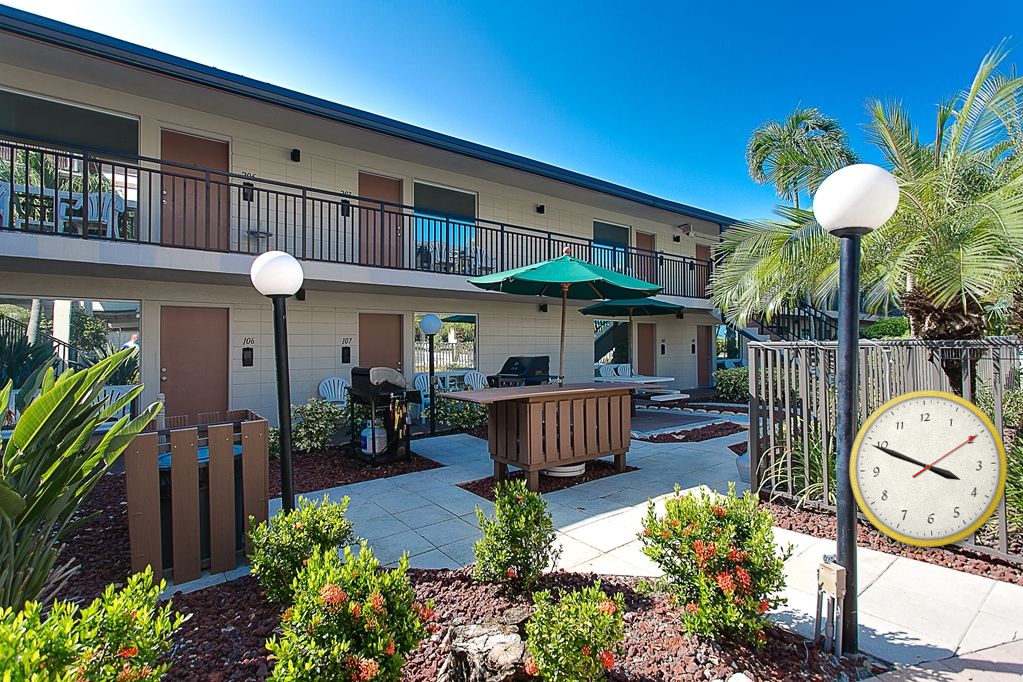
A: 3 h 49 min 10 s
